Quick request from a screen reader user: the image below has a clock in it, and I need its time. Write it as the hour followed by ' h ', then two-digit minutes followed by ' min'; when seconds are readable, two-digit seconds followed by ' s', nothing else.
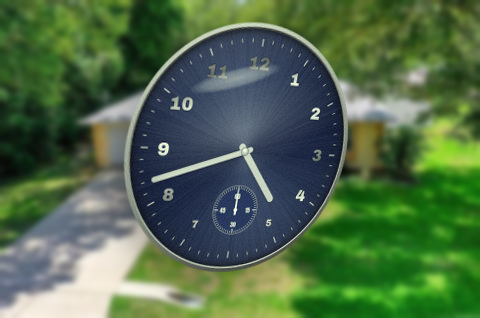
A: 4 h 42 min
